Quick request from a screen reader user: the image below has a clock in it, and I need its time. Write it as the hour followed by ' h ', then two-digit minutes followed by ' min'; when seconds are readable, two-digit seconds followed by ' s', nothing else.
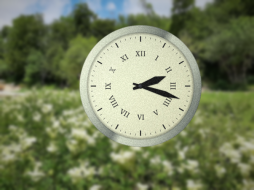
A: 2 h 18 min
